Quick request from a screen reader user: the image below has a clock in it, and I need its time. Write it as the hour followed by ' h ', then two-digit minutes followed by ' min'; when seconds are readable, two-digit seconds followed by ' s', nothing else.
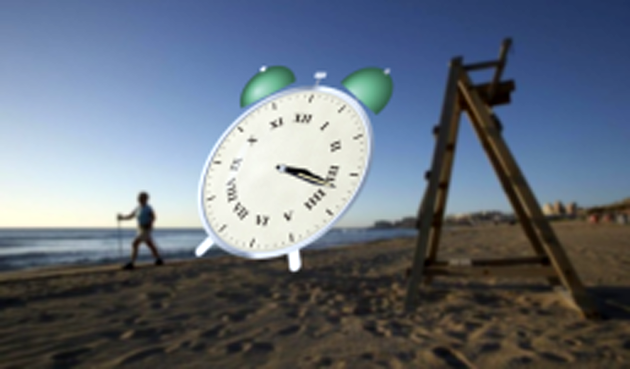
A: 3 h 17 min
